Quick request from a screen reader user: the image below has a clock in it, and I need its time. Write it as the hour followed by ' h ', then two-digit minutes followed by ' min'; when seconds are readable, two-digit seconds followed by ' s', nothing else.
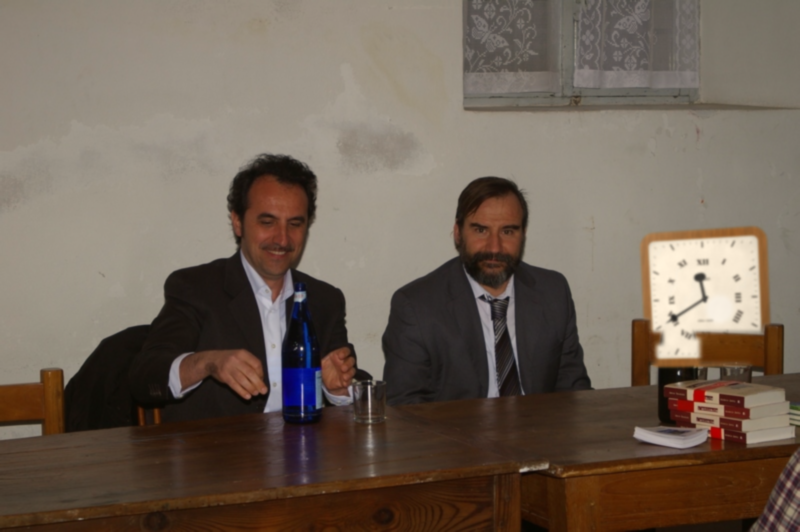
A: 11 h 40 min
